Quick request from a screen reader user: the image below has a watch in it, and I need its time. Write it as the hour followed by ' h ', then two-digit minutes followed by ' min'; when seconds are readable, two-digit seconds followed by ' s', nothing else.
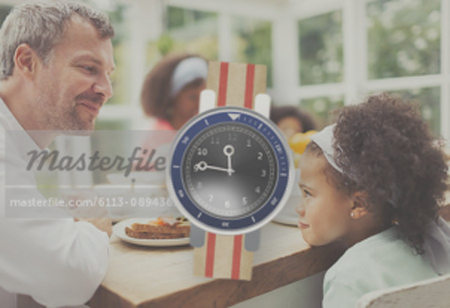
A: 11 h 46 min
